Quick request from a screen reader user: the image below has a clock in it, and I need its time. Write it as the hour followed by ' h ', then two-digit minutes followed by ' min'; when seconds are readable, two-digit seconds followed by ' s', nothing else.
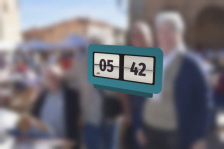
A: 5 h 42 min
